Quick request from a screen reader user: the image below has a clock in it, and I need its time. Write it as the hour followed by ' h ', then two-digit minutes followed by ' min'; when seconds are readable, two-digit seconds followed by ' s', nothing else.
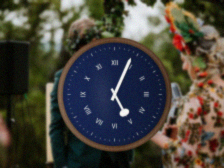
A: 5 h 04 min
